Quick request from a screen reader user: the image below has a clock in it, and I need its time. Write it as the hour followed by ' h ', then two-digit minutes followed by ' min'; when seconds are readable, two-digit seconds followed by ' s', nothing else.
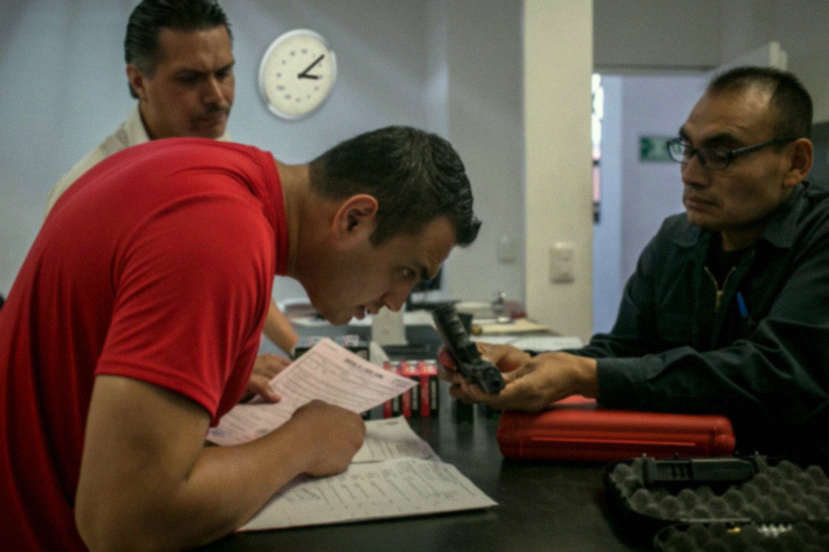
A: 3 h 08 min
